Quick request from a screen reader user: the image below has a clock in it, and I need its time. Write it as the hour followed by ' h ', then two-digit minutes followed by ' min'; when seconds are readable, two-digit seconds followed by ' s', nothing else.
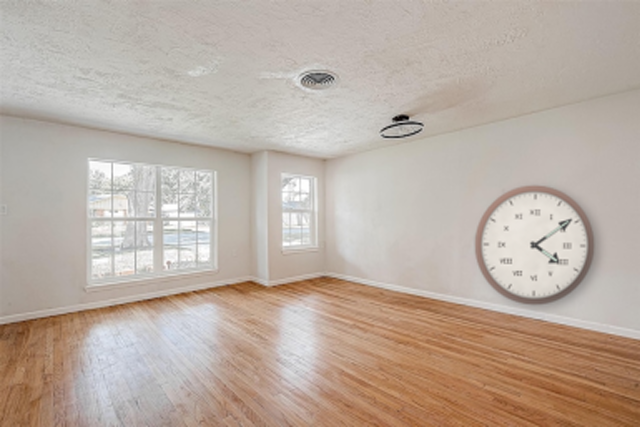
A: 4 h 09 min
